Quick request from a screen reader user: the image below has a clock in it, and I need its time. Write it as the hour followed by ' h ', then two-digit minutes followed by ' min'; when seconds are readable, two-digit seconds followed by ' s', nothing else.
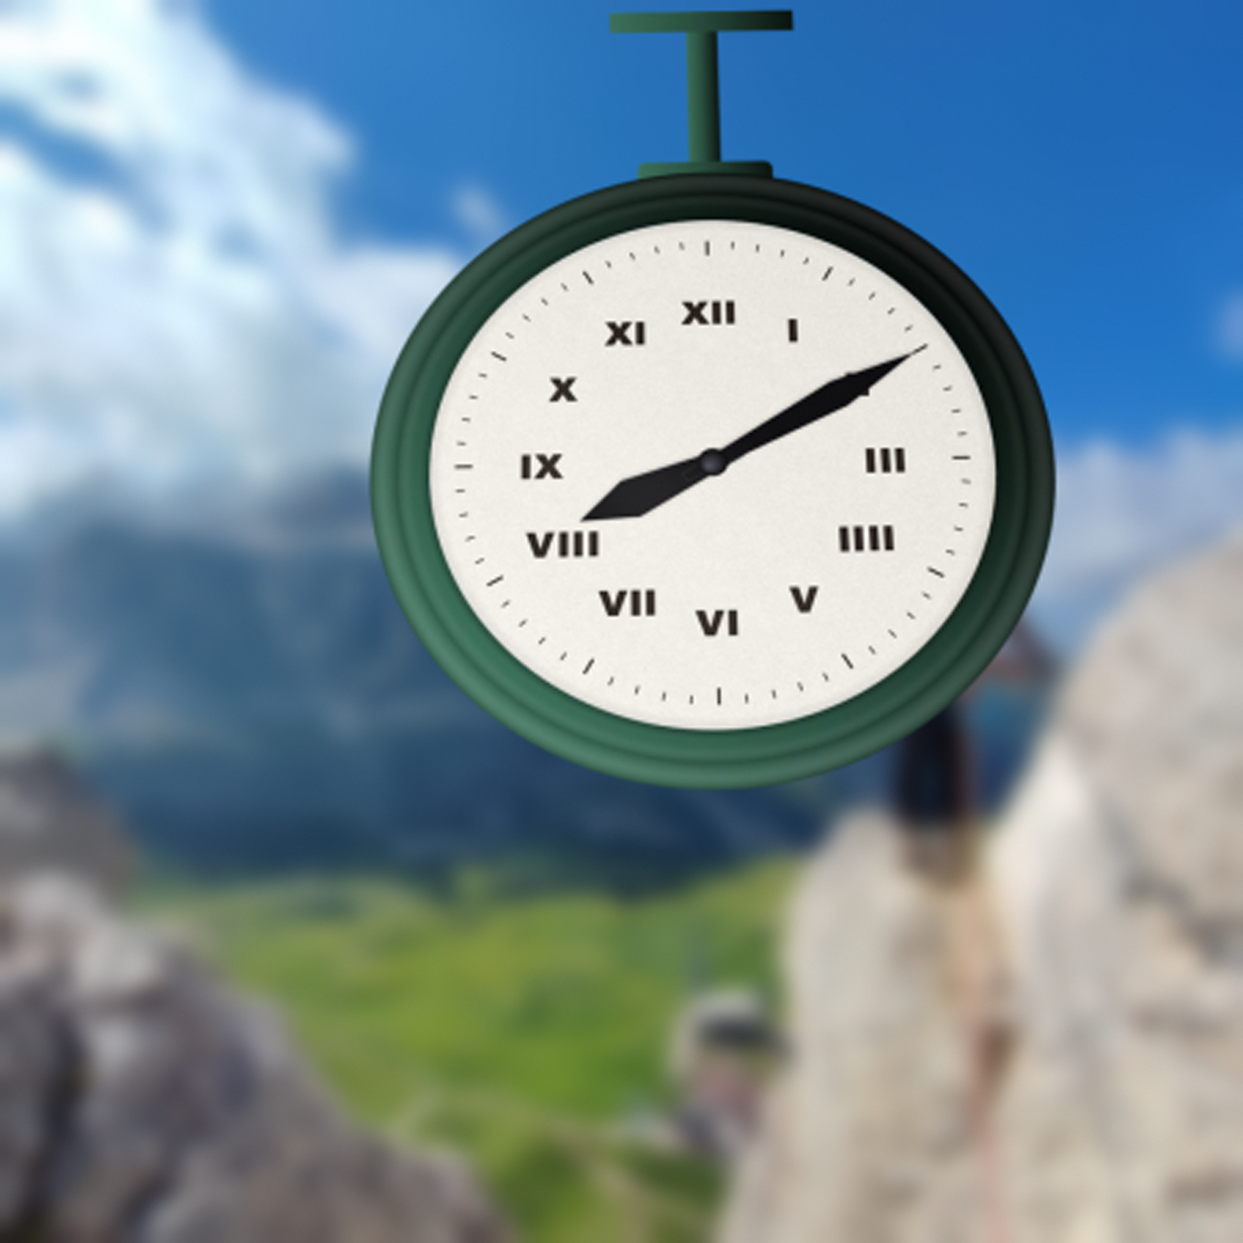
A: 8 h 10 min
